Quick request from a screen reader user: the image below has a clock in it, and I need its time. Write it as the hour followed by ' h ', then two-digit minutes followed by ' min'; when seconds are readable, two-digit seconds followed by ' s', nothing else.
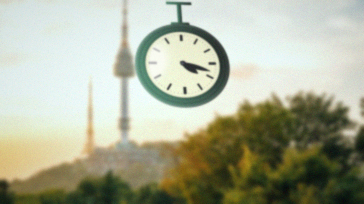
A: 4 h 18 min
